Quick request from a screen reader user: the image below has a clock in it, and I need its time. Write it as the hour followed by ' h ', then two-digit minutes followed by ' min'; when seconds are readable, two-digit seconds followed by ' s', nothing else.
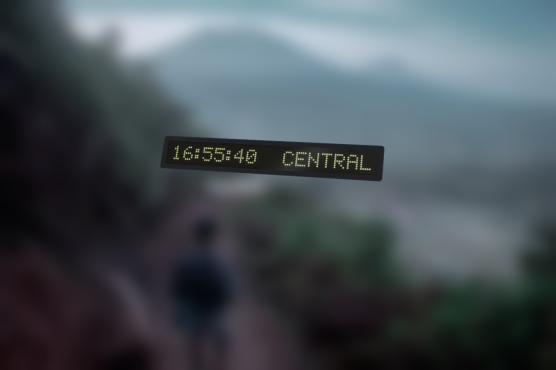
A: 16 h 55 min 40 s
